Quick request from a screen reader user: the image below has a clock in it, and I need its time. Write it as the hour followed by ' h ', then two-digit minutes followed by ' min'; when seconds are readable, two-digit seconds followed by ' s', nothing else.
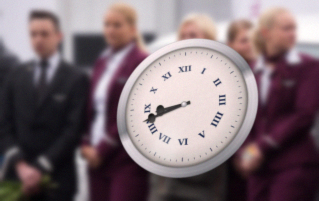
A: 8 h 42 min
